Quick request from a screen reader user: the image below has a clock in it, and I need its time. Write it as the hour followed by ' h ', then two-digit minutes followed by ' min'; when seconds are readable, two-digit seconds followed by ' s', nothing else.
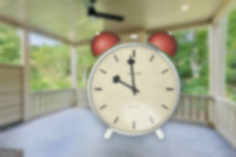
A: 9 h 59 min
